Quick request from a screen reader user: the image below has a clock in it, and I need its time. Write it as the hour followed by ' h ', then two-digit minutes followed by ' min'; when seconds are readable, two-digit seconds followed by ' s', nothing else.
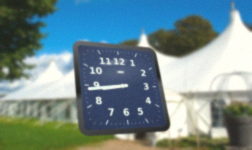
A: 8 h 44 min
